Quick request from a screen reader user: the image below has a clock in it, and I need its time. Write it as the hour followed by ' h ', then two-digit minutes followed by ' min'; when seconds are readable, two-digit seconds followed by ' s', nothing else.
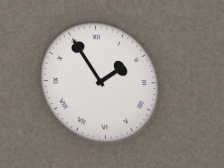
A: 1 h 55 min
